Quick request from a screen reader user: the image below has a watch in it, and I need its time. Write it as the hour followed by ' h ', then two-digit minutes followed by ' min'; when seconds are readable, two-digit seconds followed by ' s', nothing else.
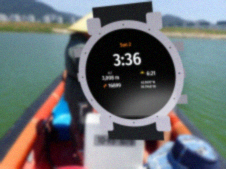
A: 3 h 36 min
